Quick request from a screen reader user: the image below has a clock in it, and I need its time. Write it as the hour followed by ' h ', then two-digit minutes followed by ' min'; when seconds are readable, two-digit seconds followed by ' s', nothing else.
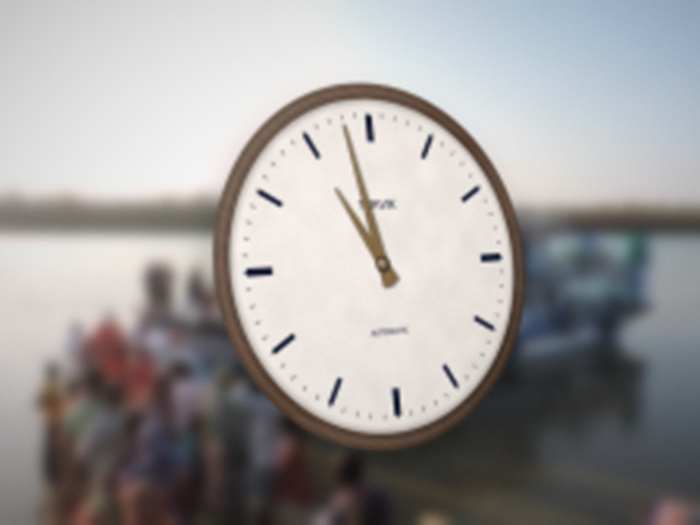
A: 10 h 58 min
